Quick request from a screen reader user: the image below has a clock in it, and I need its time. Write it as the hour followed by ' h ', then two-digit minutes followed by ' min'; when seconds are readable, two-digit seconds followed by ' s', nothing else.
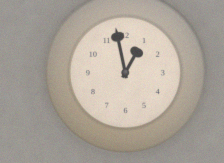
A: 12 h 58 min
